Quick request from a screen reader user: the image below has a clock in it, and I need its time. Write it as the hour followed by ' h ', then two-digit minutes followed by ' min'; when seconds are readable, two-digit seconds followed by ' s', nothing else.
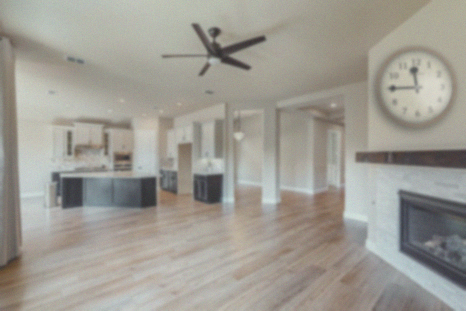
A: 11 h 45 min
